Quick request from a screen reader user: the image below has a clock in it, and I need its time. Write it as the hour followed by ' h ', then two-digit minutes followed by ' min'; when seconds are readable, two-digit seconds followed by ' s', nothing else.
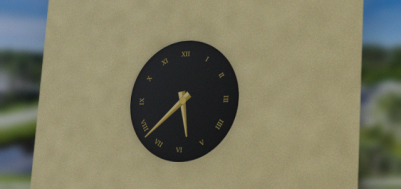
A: 5 h 38 min
